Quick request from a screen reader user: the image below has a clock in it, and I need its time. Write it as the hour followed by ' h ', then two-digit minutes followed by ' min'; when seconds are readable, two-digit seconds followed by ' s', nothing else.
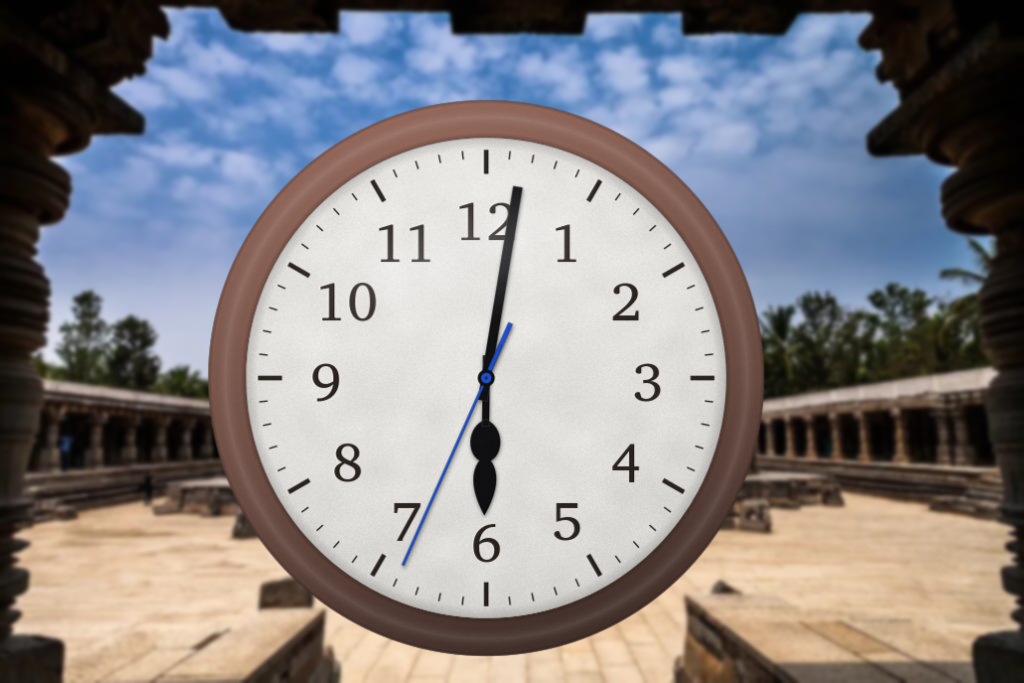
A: 6 h 01 min 34 s
